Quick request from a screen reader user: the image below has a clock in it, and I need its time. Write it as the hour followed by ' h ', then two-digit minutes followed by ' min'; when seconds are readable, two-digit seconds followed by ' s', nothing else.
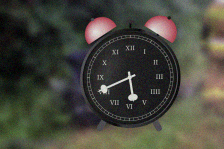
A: 5 h 41 min
